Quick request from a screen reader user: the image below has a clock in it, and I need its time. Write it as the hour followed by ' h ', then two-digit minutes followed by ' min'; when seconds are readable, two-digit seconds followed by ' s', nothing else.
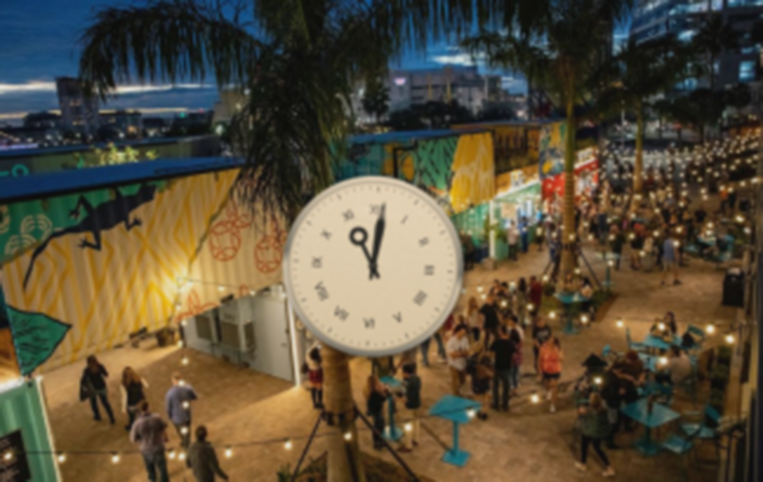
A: 11 h 01 min
